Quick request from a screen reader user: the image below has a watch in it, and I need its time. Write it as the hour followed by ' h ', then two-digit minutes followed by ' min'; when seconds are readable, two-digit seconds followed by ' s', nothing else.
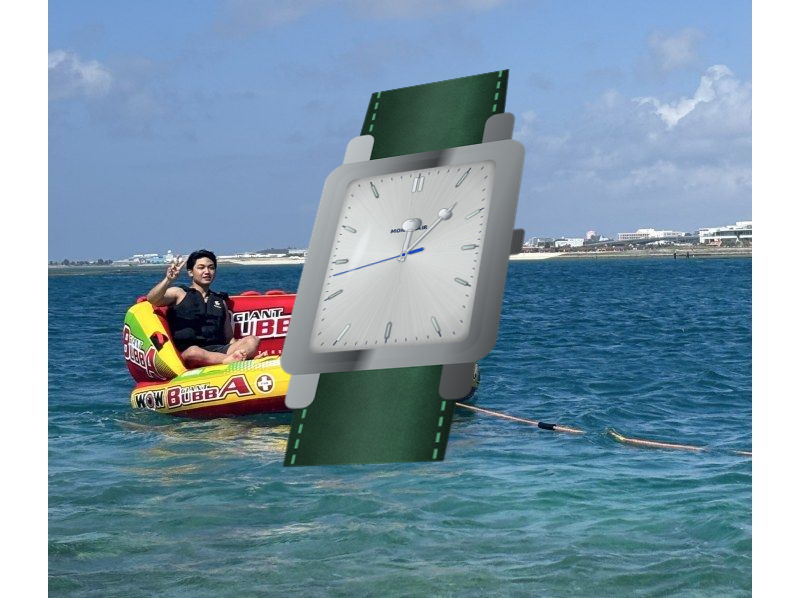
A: 12 h 06 min 43 s
